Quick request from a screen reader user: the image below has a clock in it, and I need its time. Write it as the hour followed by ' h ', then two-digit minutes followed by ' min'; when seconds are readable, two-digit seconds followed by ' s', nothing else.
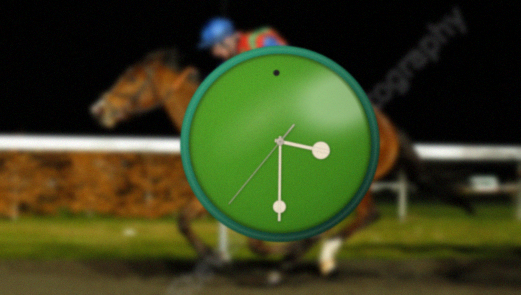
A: 3 h 30 min 37 s
